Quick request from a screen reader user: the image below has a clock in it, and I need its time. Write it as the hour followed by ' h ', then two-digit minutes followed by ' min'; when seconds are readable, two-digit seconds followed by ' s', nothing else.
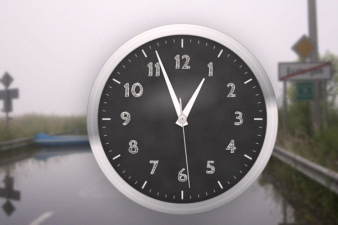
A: 12 h 56 min 29 s
